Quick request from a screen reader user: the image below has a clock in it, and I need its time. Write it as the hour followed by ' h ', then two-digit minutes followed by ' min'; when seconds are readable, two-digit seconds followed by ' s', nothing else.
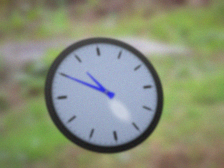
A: 10 h 50 min
